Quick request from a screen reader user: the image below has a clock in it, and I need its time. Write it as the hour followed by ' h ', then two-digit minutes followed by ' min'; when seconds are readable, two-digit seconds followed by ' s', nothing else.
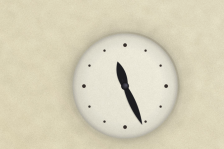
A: 11 h 26 min
